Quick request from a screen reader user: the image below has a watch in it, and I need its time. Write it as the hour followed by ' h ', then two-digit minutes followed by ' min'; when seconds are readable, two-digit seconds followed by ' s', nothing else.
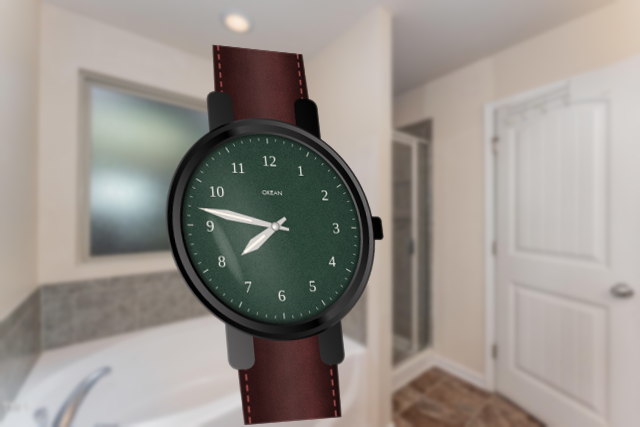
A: 7 h 47 min
